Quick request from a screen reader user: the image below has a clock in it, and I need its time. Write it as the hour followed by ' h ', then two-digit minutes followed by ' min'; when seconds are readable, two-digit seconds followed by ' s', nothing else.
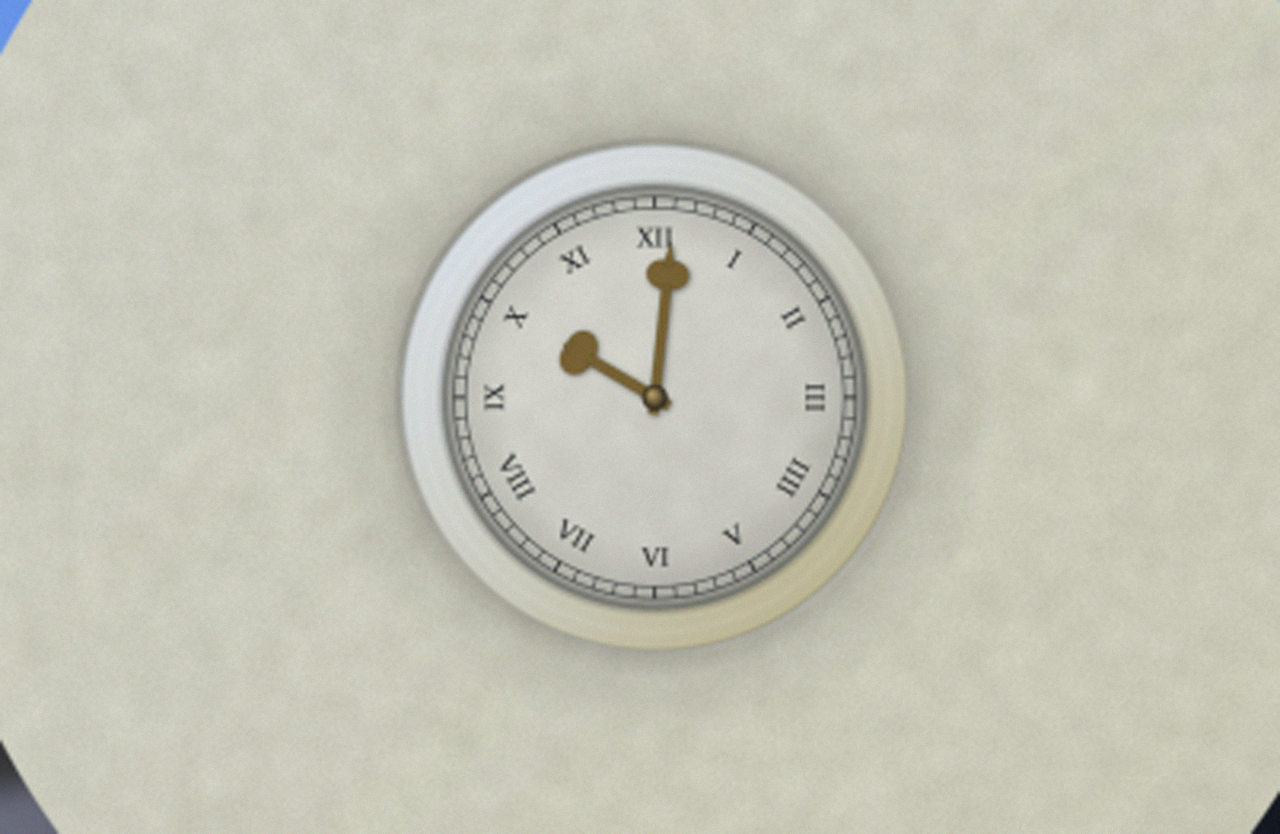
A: 10 h 01 min
